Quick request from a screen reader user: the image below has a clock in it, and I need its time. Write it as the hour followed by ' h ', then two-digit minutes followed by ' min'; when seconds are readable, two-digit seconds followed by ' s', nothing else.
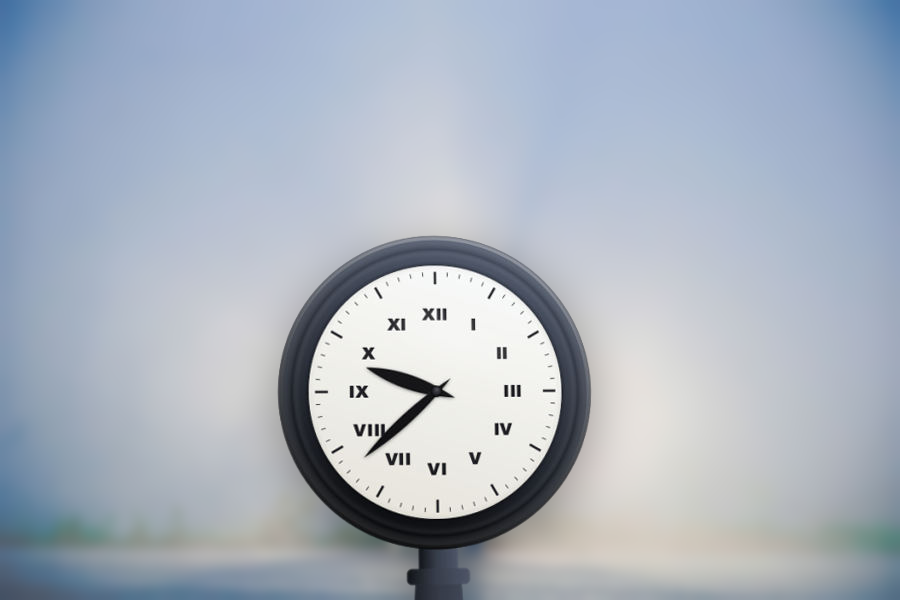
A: 9 h 38 min
